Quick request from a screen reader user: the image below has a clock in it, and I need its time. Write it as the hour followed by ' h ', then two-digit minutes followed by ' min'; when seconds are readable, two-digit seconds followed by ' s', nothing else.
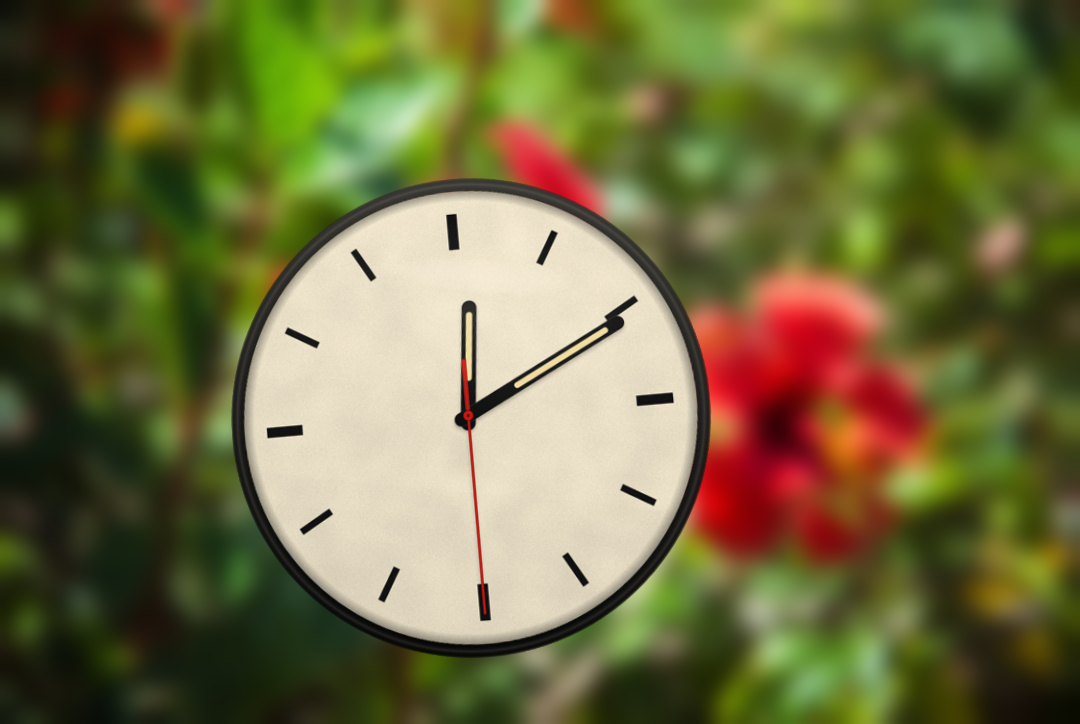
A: 12 h 10 min 30 s
